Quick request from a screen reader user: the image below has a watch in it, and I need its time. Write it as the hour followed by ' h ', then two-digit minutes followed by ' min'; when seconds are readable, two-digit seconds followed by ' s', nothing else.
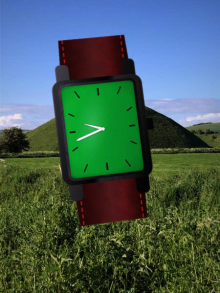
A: 9 h 42 min
